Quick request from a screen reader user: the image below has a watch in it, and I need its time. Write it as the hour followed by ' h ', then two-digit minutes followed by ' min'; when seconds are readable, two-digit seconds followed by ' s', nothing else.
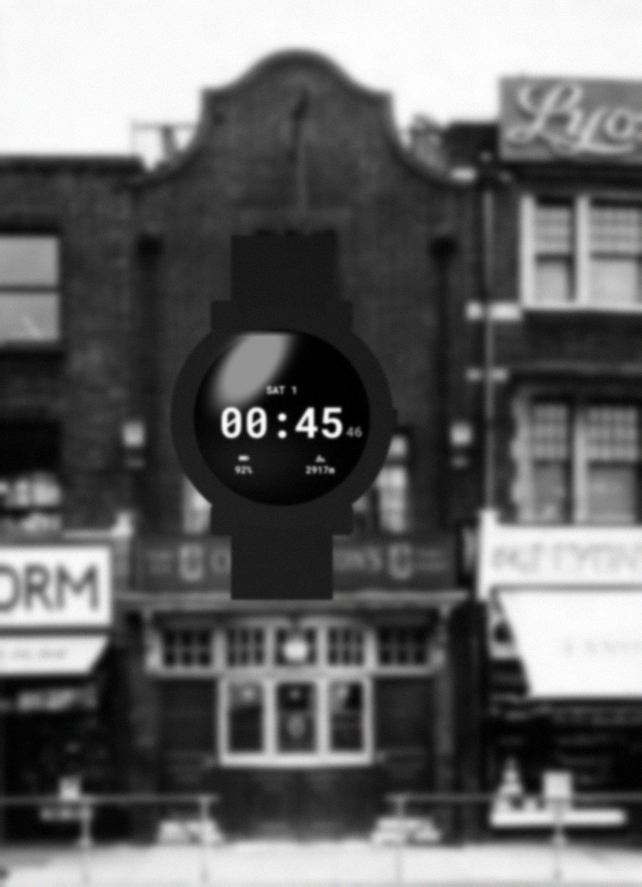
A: 0 h 45 min 46 s
